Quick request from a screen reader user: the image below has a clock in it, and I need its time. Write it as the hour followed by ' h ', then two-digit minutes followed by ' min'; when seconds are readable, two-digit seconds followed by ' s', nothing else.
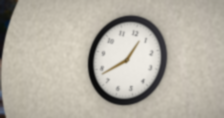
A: 12 h 38 min
